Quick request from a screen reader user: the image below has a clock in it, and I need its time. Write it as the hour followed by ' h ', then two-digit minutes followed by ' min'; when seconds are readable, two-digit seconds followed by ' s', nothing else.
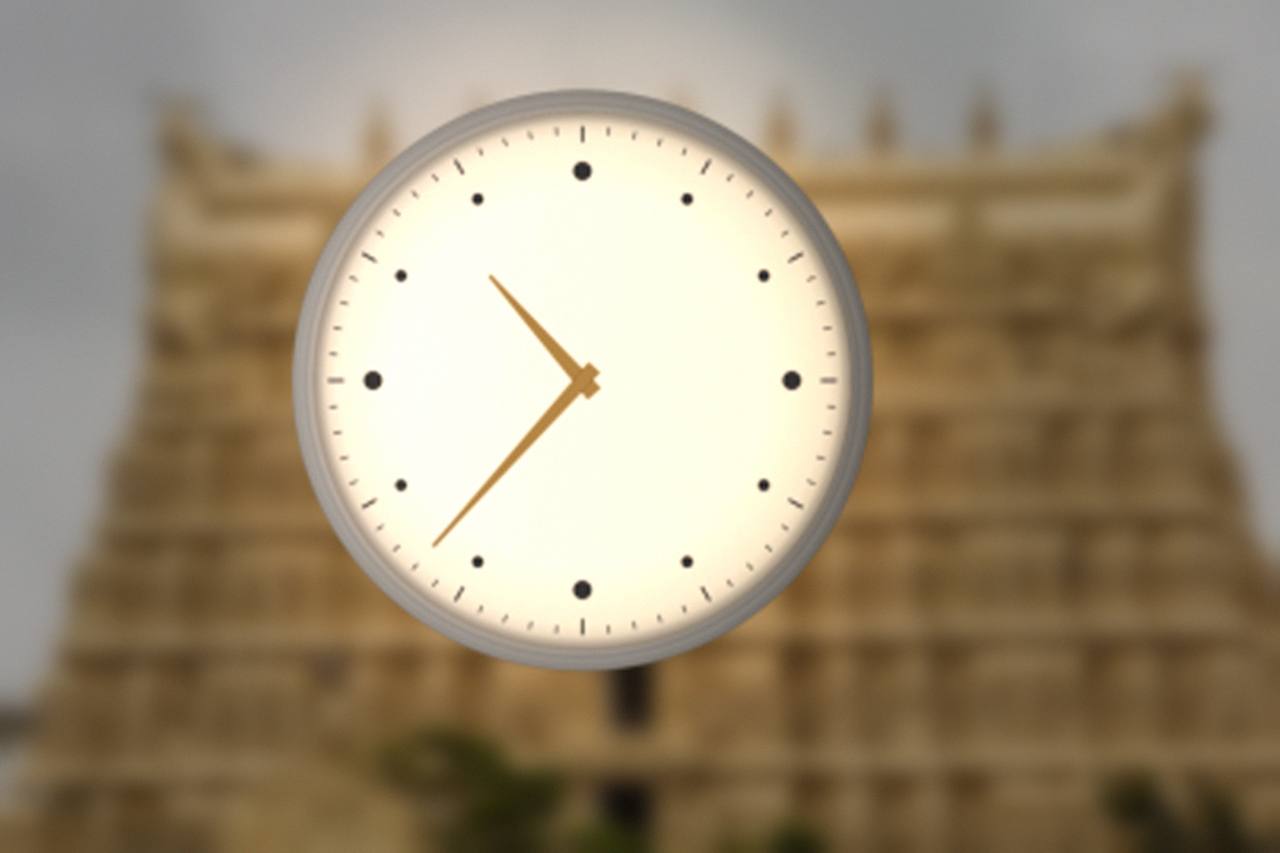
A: 10 h 37 min
